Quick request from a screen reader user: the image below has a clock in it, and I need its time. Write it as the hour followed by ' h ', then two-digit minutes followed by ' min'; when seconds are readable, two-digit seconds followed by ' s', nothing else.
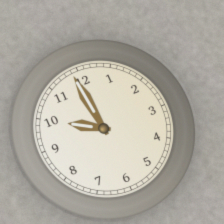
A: 9 h 59 min
